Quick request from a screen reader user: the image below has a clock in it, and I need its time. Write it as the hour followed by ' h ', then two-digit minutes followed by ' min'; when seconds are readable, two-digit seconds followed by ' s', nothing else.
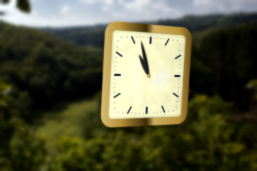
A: 10 h 57 min
